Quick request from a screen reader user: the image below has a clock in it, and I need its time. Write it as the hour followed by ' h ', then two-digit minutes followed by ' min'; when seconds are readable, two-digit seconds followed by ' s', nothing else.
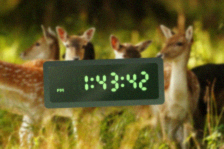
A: 1 h 43 min 42 s
